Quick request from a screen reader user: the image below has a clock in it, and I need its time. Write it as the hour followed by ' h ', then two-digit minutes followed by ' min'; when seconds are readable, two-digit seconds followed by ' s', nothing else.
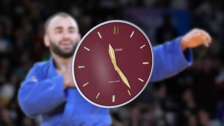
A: 11 h 24 min
